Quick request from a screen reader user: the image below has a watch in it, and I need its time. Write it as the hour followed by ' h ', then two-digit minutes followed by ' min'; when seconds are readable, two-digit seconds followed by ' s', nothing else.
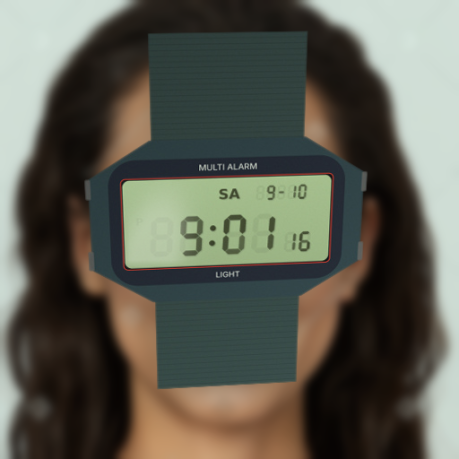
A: 9 h 01 min 16 s
